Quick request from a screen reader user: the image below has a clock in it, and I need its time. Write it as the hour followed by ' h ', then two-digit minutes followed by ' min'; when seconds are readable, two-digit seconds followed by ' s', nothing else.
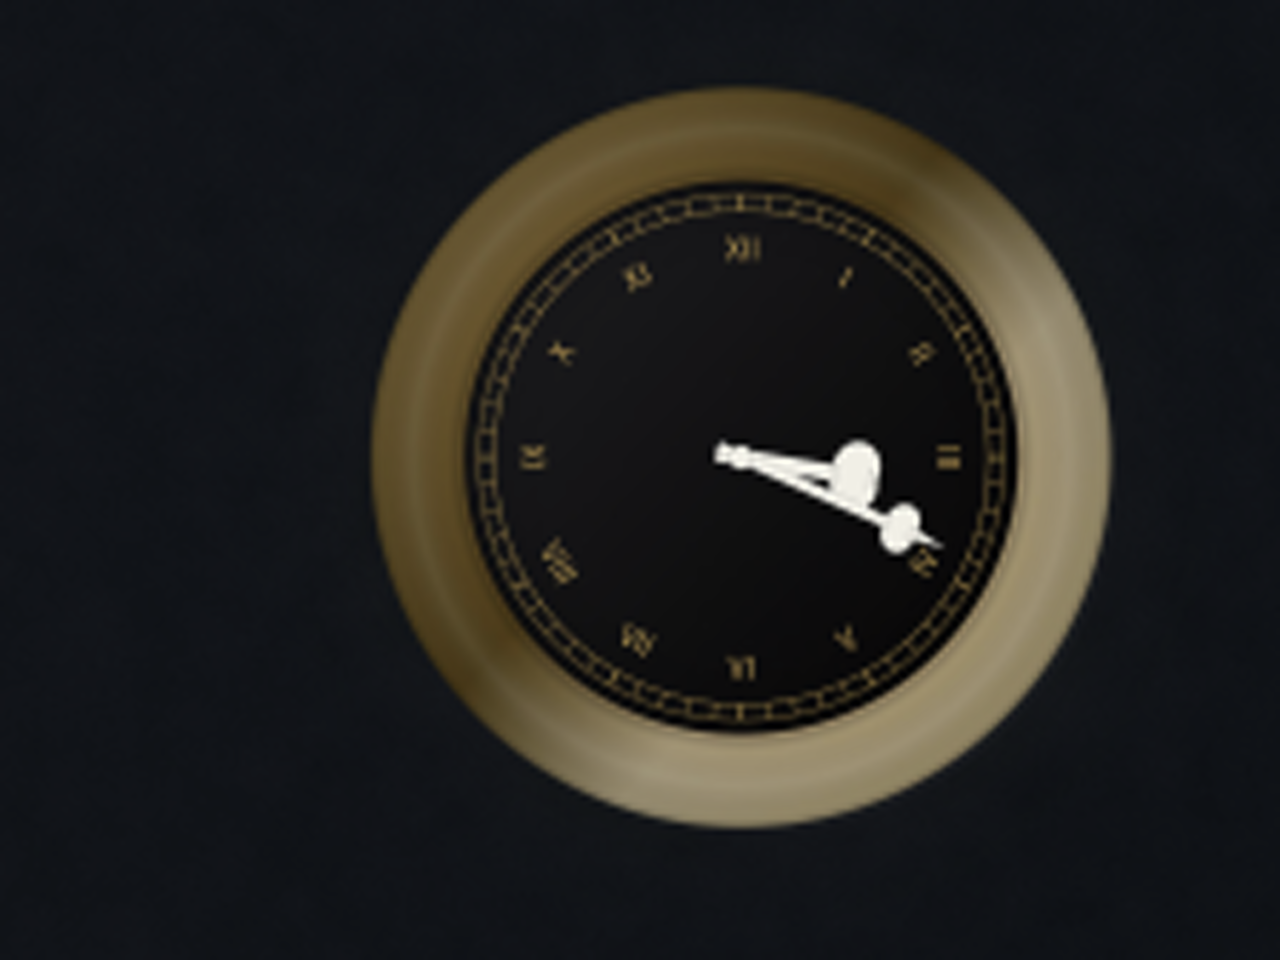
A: 3 h 19 min
